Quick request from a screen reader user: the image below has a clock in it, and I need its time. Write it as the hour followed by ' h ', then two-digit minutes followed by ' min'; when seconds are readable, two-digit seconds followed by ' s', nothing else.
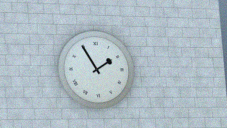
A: 1 h 55 min
